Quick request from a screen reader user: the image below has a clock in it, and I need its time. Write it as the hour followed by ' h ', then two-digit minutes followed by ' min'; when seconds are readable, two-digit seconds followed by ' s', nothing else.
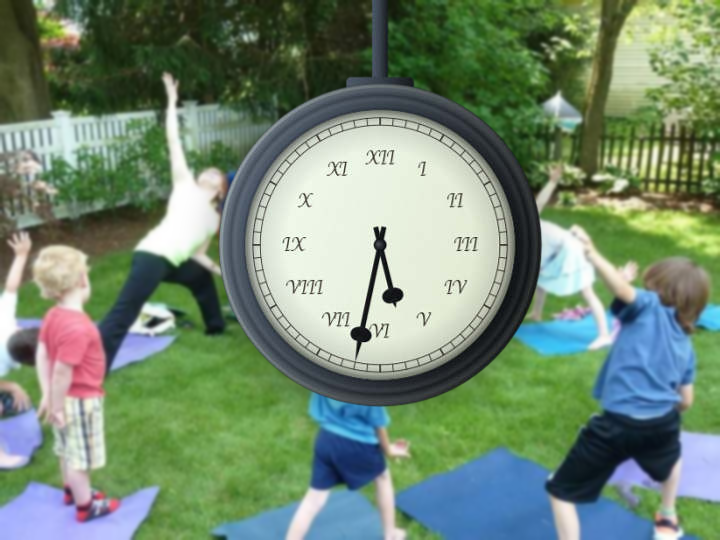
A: 5 h 32 min
